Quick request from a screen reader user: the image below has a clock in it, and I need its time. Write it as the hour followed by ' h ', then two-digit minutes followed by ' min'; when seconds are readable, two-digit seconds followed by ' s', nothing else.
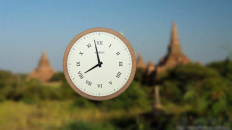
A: 7 h 58 min
